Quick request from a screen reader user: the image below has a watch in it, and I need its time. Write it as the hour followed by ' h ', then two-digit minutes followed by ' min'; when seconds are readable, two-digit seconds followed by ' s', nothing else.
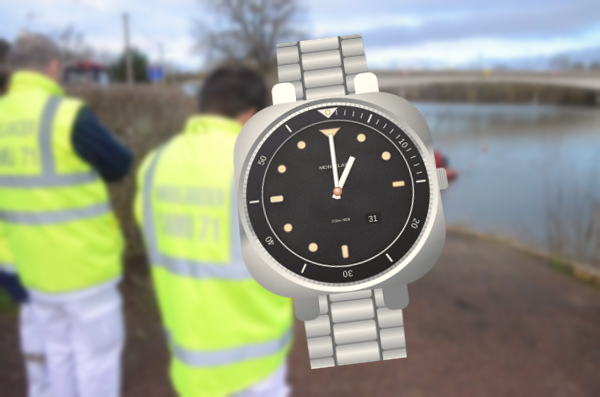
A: 1 h 00 min
